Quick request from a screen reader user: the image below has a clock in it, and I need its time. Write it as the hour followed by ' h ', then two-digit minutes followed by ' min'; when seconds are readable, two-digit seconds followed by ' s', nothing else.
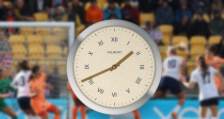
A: 1 h 41 min
